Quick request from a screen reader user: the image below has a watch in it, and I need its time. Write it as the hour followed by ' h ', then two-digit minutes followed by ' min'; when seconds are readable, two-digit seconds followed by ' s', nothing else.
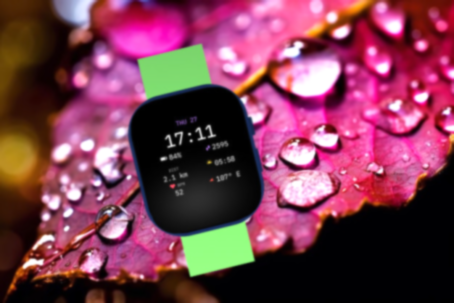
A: 17 h 11 min
